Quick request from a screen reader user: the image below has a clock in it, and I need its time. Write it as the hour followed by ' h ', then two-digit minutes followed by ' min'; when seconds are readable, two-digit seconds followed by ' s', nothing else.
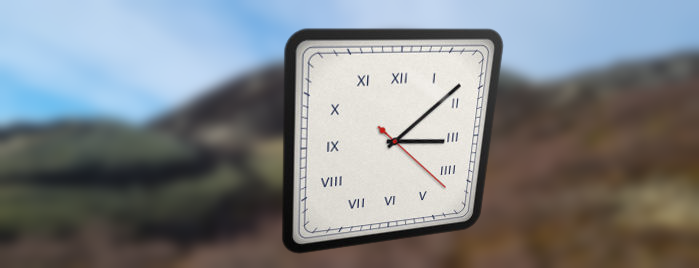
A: 3 h 08 min 22 s
